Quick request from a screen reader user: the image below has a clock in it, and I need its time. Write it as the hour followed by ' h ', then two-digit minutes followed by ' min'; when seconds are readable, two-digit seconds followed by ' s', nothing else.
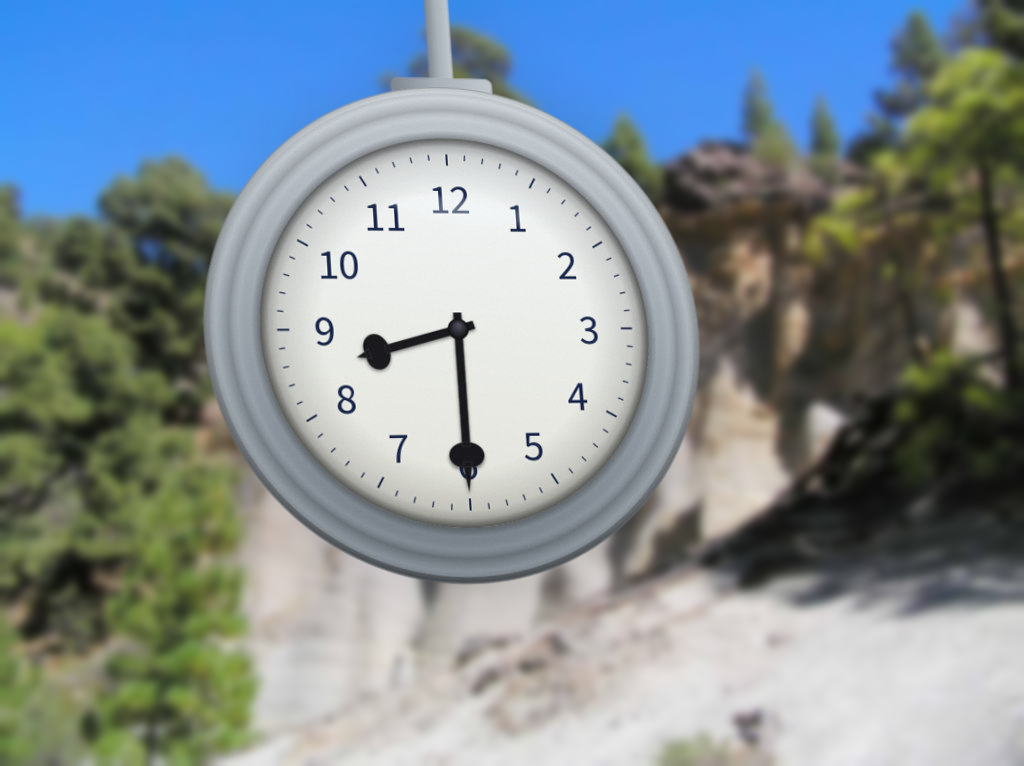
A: 8 h 30 min
